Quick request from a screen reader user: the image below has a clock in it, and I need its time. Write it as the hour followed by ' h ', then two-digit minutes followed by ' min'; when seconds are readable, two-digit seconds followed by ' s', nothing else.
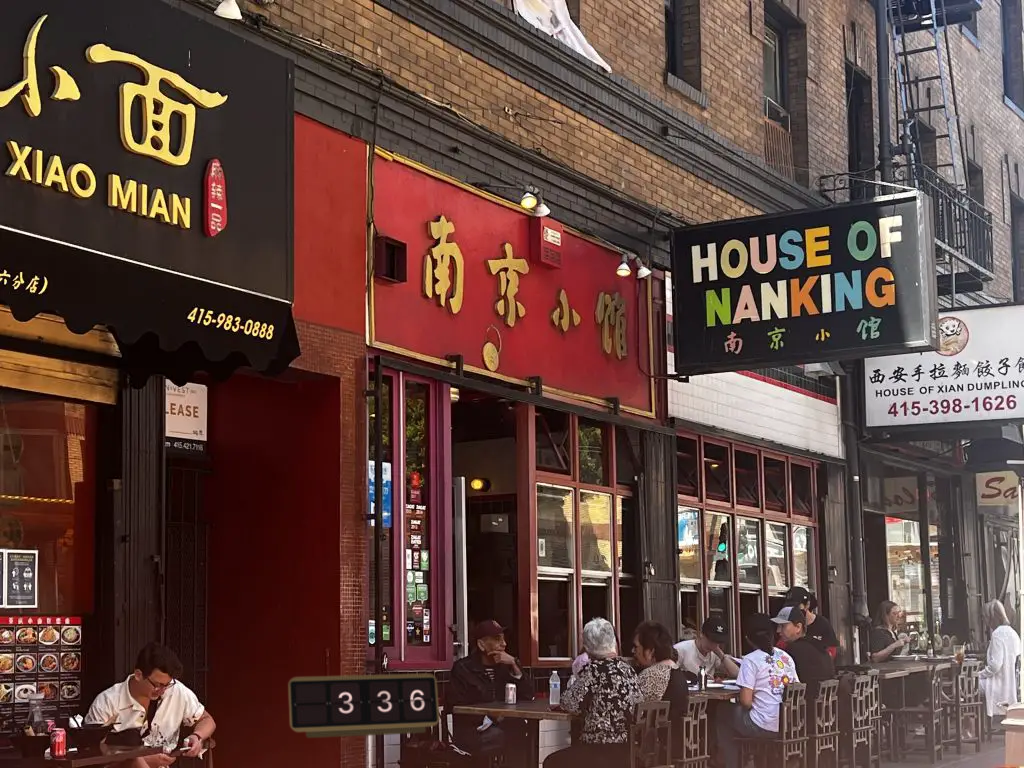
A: 3 h 36 min
